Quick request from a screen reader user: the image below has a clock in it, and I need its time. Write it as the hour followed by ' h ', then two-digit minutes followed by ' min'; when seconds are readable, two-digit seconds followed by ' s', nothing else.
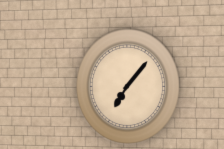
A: 7 h 07 min
